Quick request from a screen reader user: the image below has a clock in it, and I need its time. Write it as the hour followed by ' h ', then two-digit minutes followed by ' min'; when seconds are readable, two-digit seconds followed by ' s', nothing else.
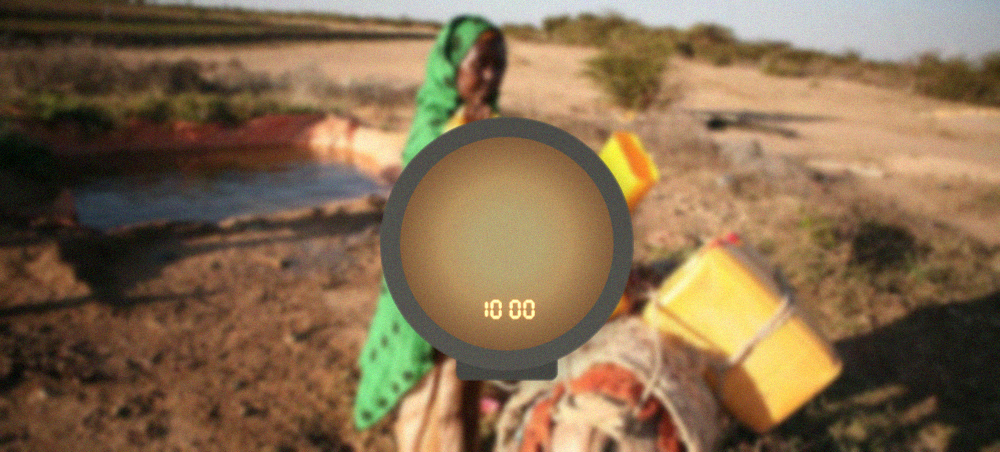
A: 10 h 00 min
